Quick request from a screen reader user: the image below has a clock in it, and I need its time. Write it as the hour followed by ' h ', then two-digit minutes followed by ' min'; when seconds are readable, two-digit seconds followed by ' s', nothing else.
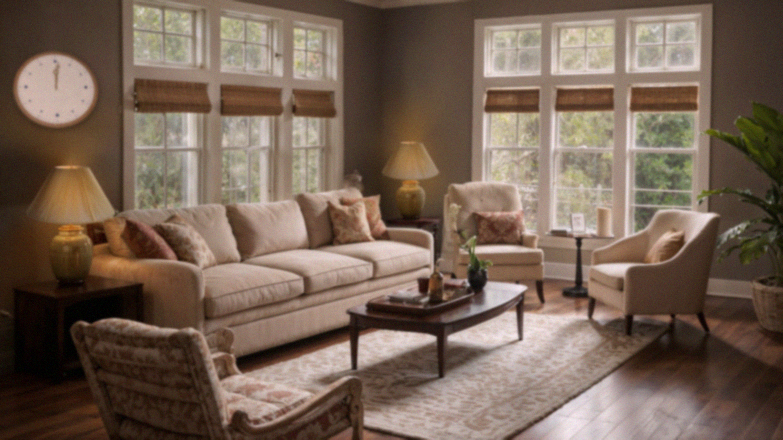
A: 12 h 01 min
